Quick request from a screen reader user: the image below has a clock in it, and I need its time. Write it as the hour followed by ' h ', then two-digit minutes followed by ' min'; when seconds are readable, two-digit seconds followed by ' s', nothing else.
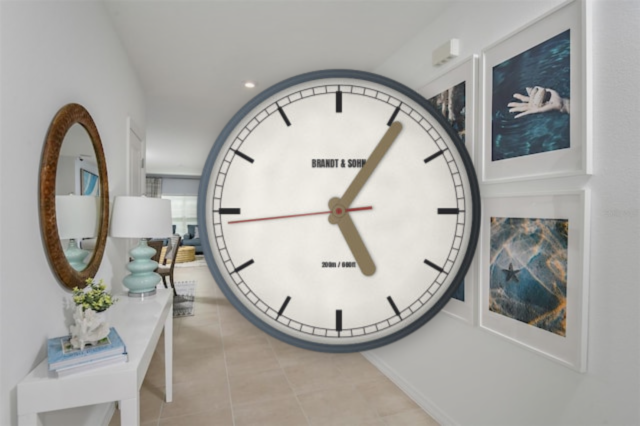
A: 5 h 05 min 44 s
